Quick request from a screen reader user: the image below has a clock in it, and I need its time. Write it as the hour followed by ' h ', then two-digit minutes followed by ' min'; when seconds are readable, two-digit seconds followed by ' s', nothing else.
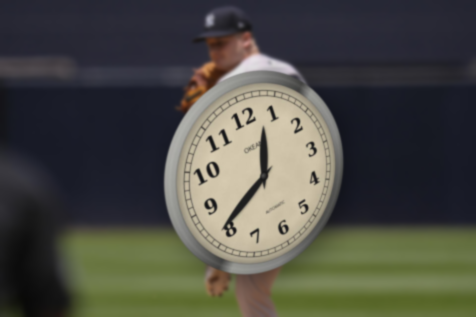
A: 12 h 41 min
